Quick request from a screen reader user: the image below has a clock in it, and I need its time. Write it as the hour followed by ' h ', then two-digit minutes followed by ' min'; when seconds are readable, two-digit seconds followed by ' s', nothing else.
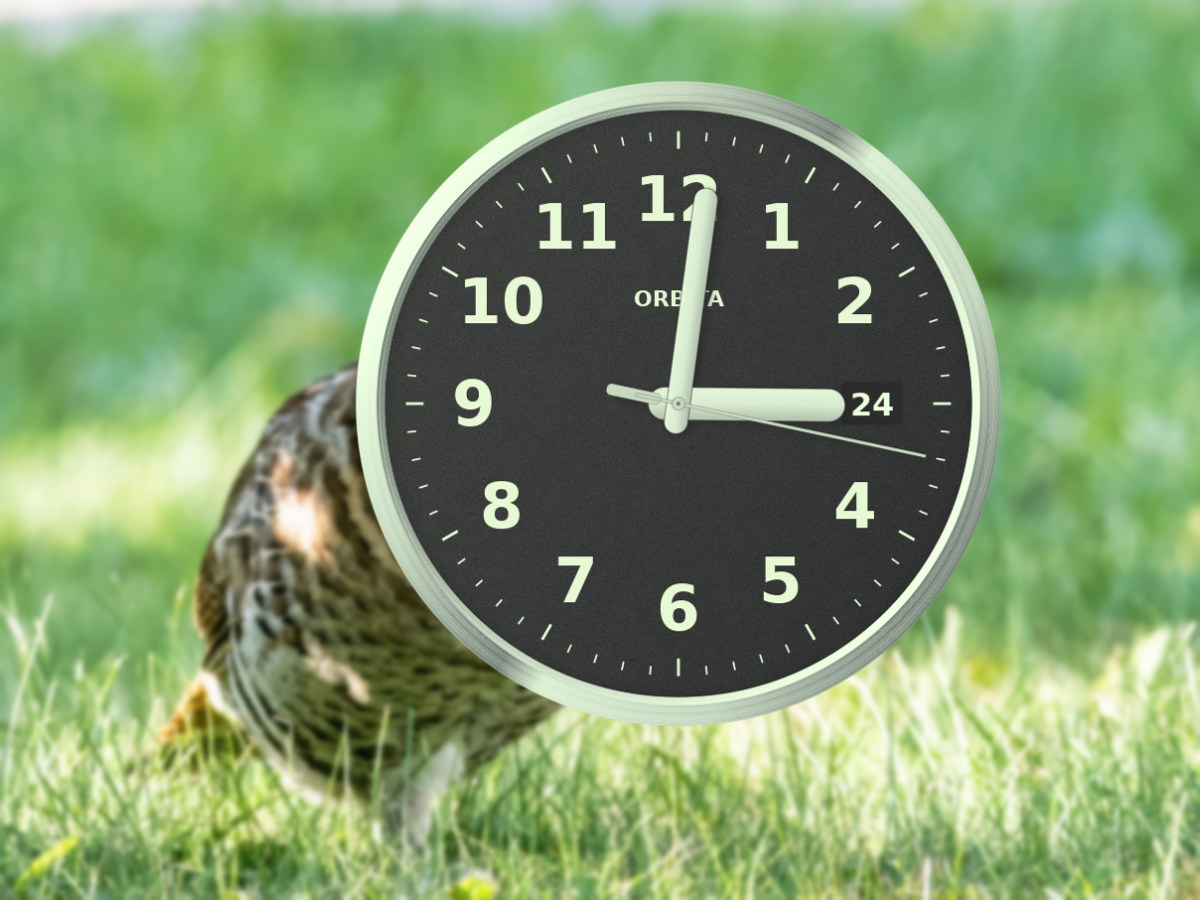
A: 3 h 01 min 17 s
